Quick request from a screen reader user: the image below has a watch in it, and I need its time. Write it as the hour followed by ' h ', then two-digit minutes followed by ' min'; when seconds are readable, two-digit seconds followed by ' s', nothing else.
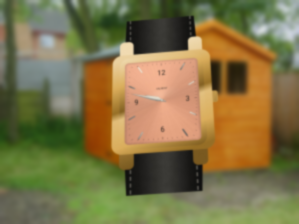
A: 9 h 48 min
